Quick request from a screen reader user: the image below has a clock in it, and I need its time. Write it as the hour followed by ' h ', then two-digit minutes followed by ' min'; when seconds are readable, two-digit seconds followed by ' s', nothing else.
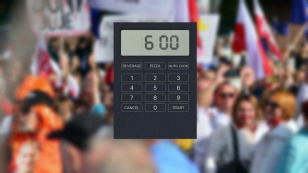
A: 6 h 00 min
